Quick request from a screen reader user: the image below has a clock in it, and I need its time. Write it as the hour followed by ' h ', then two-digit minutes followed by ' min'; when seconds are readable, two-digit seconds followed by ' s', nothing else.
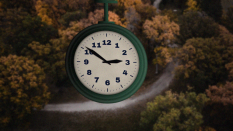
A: 2 h 51 min
